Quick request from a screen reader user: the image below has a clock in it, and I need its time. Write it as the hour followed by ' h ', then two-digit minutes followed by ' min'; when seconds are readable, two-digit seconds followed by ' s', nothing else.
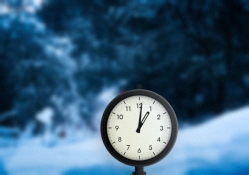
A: 1 h 01 min
